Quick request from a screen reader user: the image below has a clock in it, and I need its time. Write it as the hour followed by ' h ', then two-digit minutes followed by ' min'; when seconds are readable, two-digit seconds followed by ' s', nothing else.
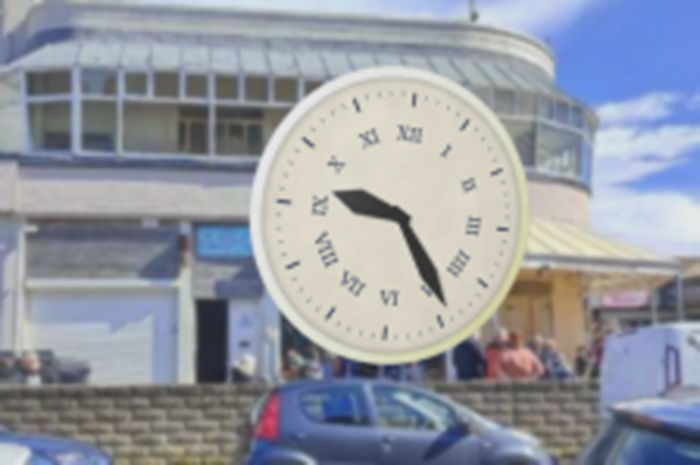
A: 9 h 24 min
